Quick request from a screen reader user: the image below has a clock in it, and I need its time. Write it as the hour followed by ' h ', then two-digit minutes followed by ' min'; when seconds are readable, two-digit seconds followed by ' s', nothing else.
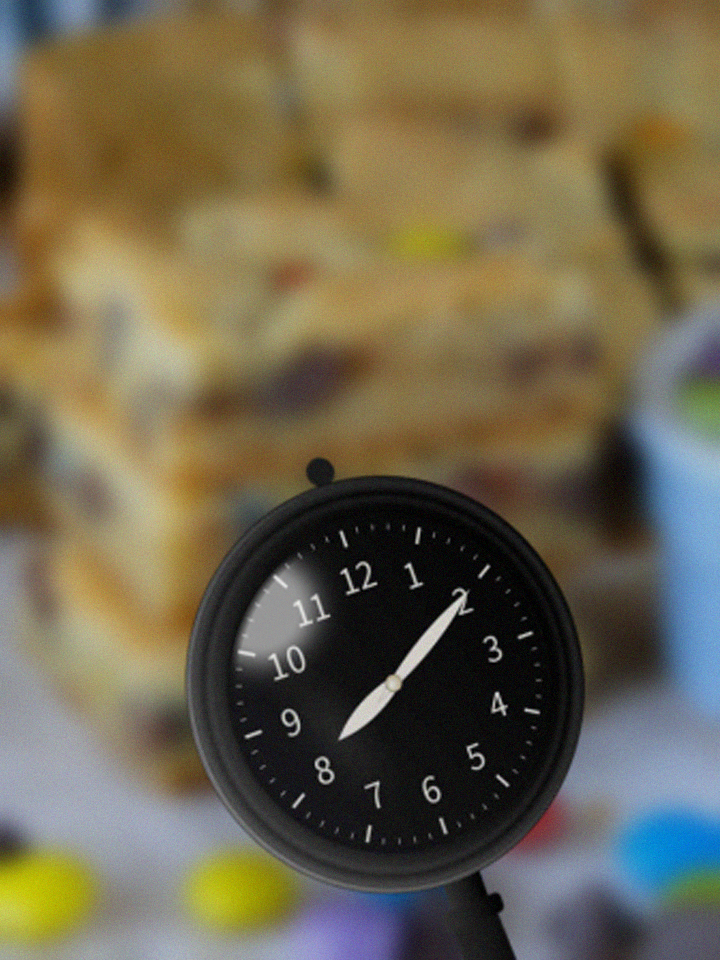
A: 8 h 10 min
